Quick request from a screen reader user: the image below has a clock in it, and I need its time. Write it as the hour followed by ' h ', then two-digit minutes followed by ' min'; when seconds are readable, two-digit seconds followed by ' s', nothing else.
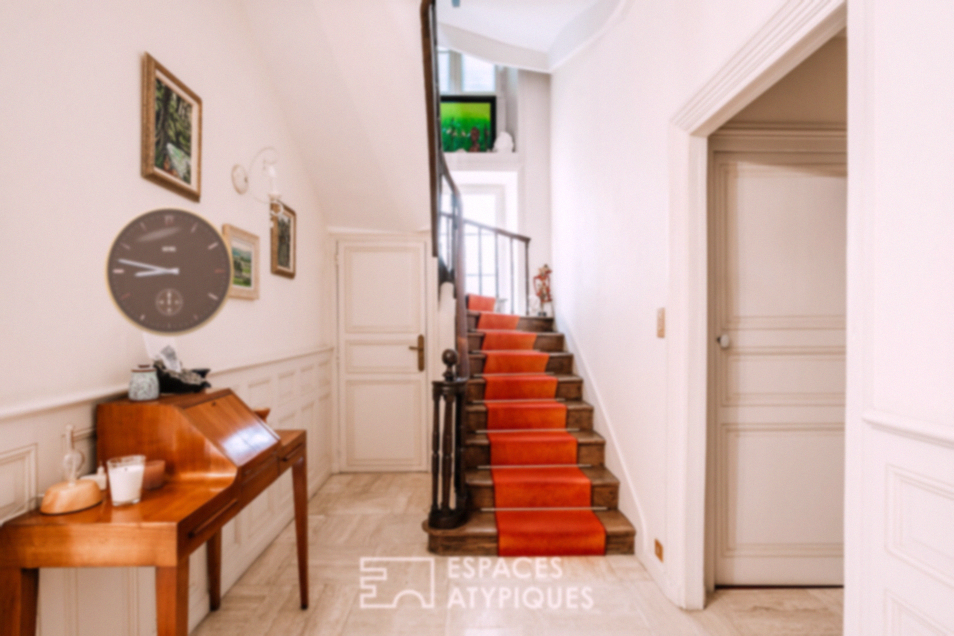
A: 8 h 47 min
